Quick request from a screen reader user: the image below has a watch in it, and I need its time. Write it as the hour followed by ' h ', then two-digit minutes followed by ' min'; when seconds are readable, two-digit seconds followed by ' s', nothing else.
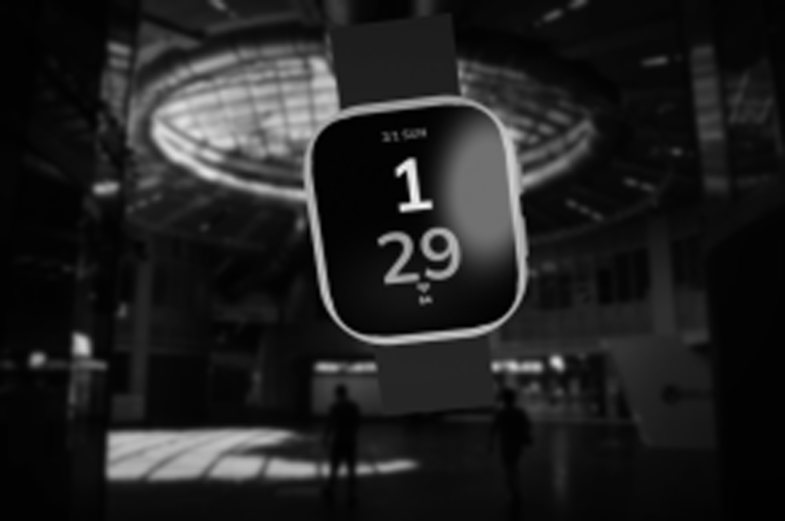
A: 1 h 29 min
